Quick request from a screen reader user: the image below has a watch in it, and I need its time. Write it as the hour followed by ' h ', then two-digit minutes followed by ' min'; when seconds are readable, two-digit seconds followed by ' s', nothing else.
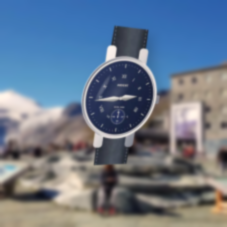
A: 2 h 44 min
